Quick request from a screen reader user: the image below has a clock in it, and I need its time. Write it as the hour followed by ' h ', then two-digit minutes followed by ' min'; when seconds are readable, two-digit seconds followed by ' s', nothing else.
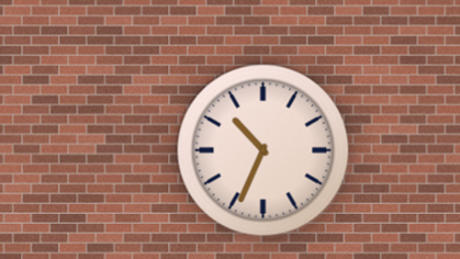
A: 10 h 34 min
